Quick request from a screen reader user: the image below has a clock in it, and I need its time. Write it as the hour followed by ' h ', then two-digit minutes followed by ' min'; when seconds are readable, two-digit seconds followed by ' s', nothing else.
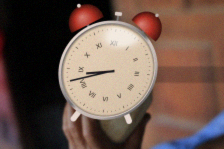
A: 8 h 42 min
